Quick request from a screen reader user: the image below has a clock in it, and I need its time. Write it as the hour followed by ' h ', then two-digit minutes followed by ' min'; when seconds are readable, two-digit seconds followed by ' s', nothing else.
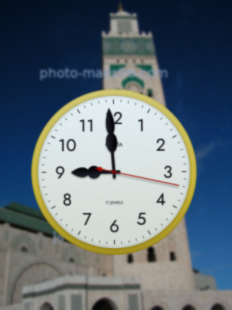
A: 8 h 59 min 17 s
